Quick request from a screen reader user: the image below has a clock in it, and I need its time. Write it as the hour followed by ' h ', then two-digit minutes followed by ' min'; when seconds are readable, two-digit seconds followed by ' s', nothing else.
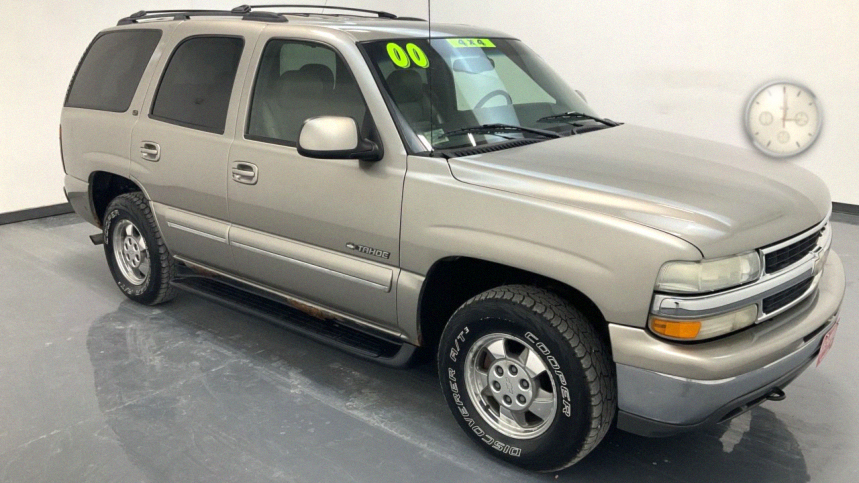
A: 3 h 01 min
